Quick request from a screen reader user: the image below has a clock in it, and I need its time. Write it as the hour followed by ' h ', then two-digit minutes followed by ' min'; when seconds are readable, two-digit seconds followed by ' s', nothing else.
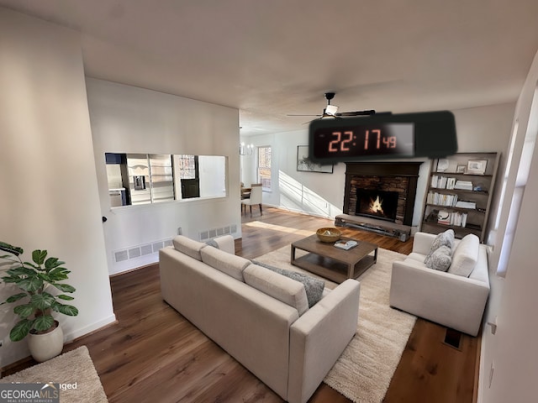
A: 22 h 17 min 49 s
